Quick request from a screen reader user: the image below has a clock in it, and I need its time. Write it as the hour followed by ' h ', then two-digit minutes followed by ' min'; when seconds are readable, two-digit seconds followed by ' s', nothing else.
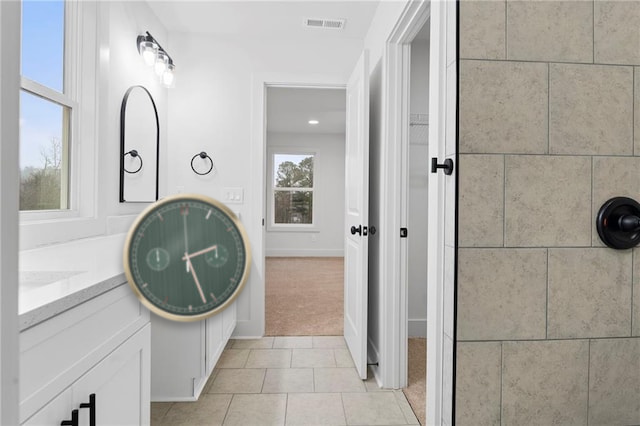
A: 2 h 27 min
